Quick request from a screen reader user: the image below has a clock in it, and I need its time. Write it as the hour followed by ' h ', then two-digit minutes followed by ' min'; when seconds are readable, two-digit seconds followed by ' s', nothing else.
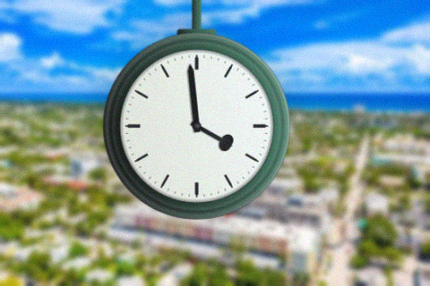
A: 3 h 59 min
